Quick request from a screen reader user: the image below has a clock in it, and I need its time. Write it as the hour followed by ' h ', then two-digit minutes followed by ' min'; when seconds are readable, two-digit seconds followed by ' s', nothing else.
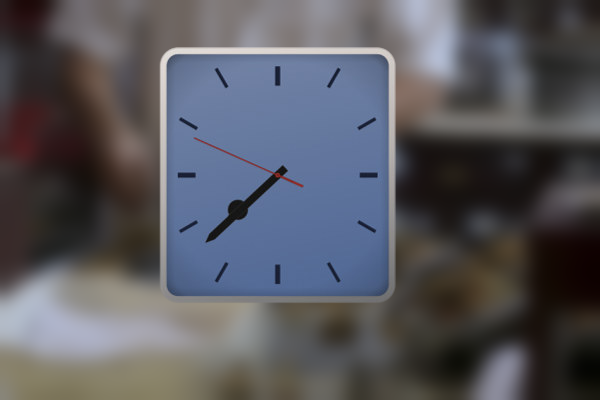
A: 7 h 37 min 49 s
